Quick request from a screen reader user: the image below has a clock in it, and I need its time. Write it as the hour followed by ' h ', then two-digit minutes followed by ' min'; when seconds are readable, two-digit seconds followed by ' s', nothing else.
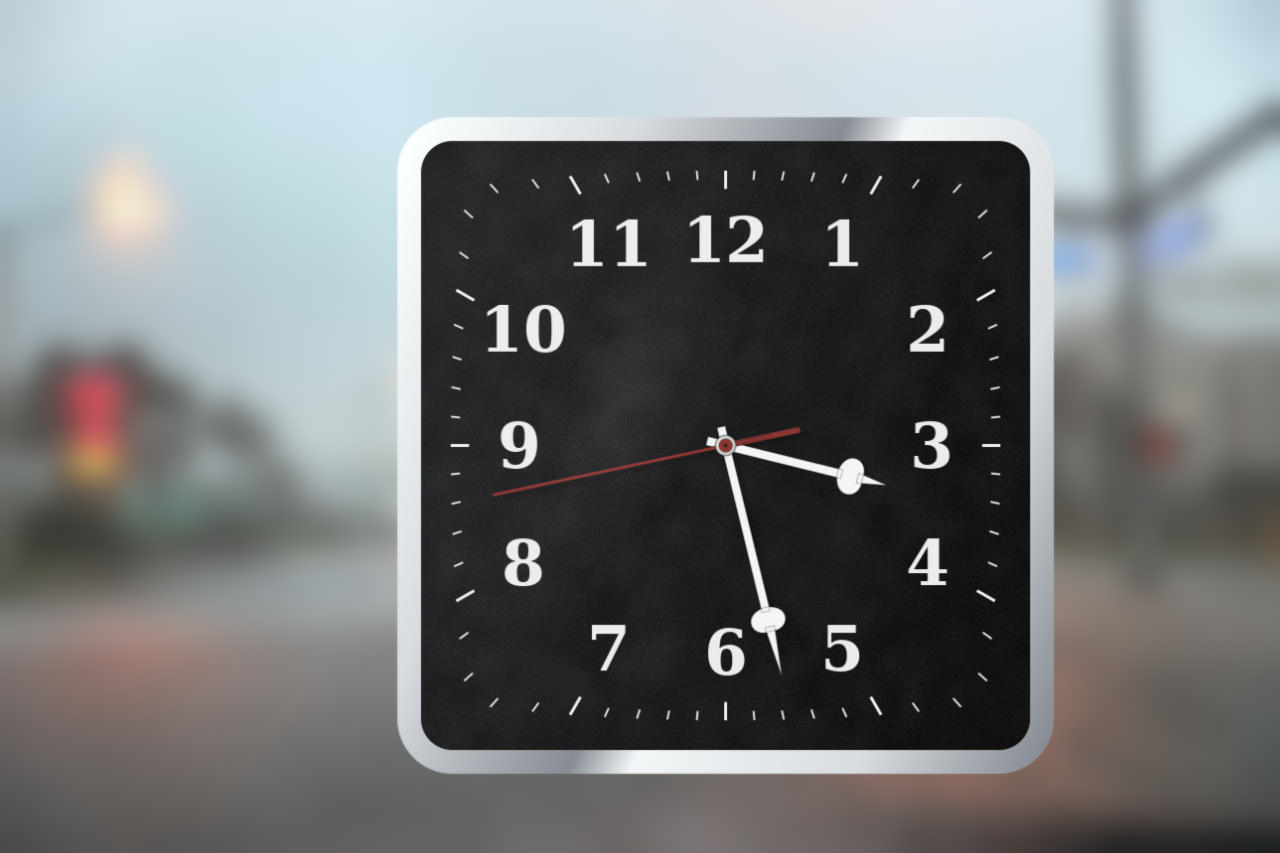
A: 3 h 27 min 43 s
